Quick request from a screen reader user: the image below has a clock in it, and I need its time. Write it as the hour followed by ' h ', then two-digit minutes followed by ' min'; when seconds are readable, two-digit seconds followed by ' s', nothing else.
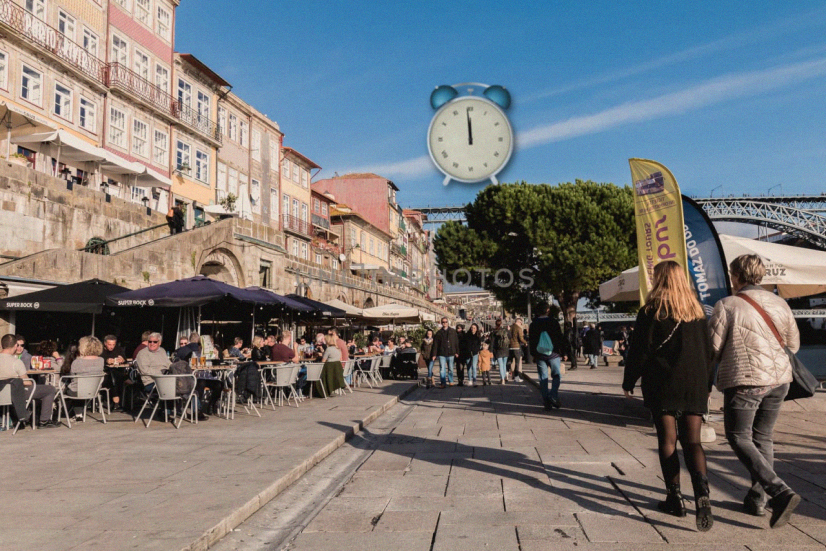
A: 11 h 59 min
